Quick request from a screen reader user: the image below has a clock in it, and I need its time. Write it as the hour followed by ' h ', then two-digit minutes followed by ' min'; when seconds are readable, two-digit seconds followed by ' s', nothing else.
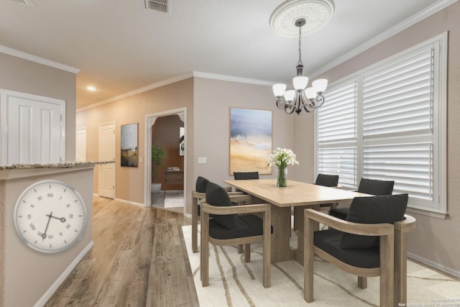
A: 3 h 33 min
